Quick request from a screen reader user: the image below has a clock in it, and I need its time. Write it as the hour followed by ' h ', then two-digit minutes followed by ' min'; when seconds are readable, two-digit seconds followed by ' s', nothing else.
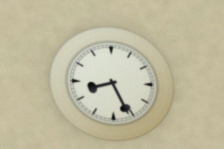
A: 8 h 26 min
